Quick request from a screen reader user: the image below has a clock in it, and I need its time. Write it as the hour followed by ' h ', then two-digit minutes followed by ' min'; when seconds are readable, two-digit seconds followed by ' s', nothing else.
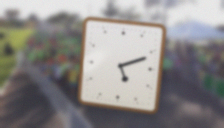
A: 5 h 11 min
